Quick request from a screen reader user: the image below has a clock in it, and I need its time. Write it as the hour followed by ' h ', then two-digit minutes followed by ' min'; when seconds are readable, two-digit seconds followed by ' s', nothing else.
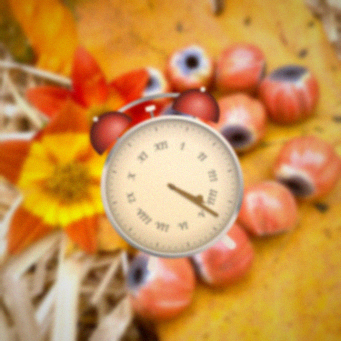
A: 4 h 23 min
